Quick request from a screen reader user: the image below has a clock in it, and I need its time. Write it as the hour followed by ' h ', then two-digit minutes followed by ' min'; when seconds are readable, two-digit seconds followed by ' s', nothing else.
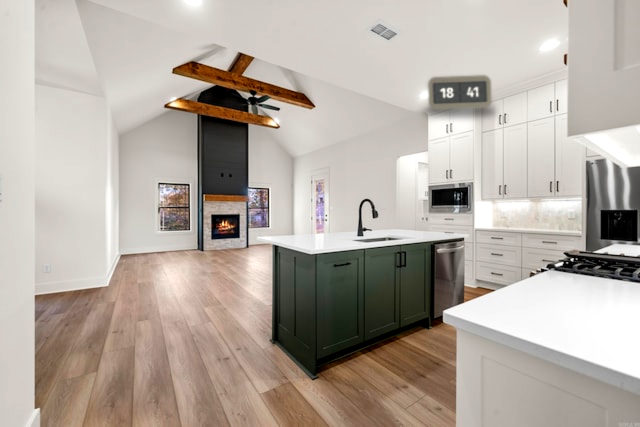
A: 18 h 41 min
